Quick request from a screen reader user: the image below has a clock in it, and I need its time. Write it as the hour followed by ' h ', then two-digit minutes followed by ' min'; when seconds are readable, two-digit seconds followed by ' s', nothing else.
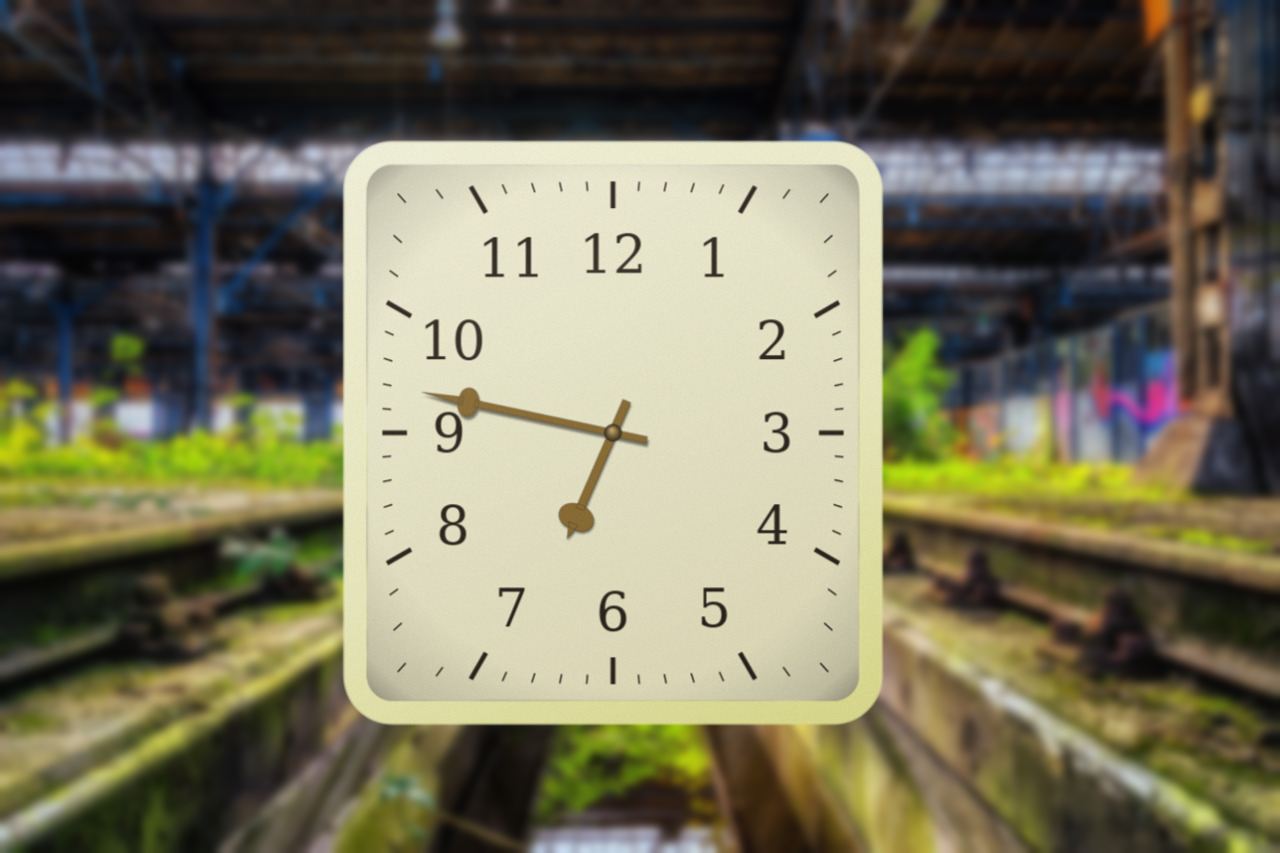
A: 6 h 47 min
